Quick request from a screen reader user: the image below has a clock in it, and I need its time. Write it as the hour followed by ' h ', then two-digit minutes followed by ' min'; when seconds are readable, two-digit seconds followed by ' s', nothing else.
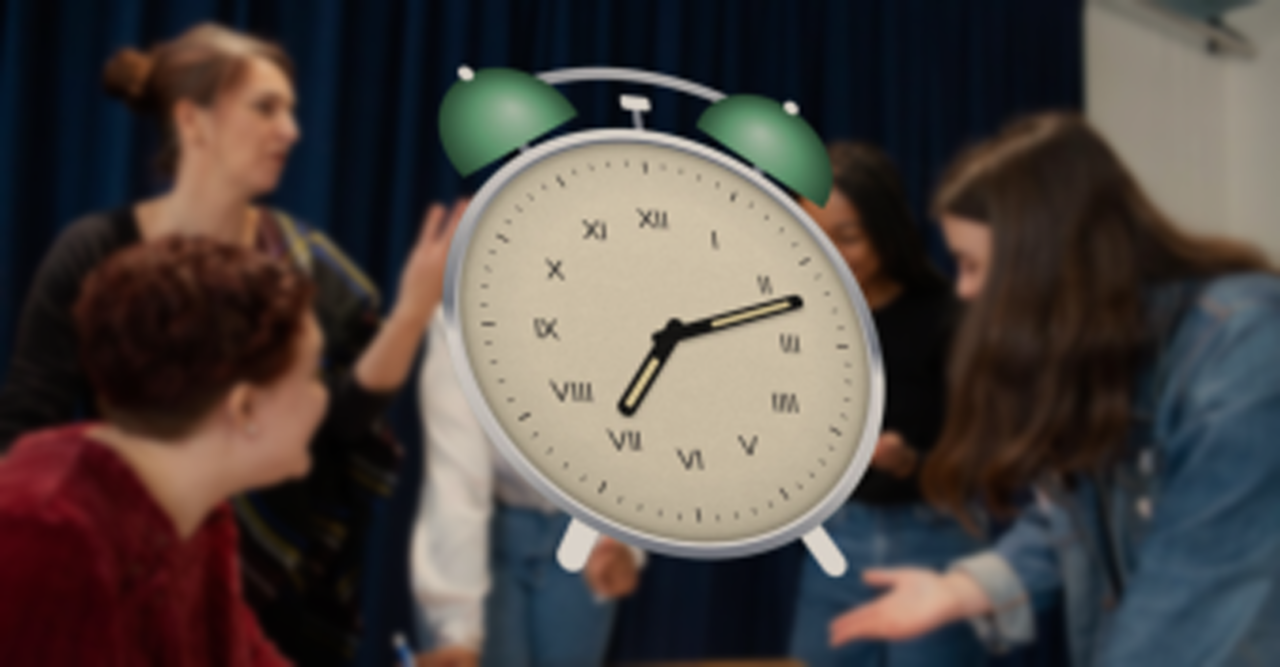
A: 7 h 12 min
